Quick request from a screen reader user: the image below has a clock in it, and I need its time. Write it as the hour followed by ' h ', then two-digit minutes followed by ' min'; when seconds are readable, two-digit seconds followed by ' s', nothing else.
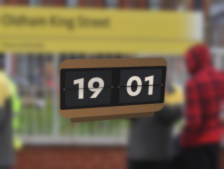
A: 19 h 01 min
